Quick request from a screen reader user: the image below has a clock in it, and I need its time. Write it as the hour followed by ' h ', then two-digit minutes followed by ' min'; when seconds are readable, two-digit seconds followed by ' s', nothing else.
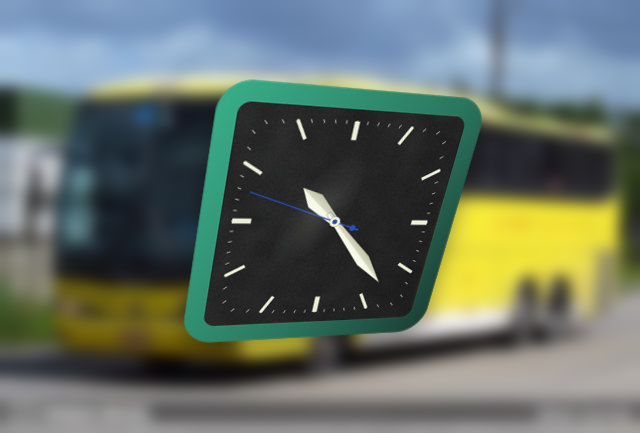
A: 10 h 22 min 48 s
